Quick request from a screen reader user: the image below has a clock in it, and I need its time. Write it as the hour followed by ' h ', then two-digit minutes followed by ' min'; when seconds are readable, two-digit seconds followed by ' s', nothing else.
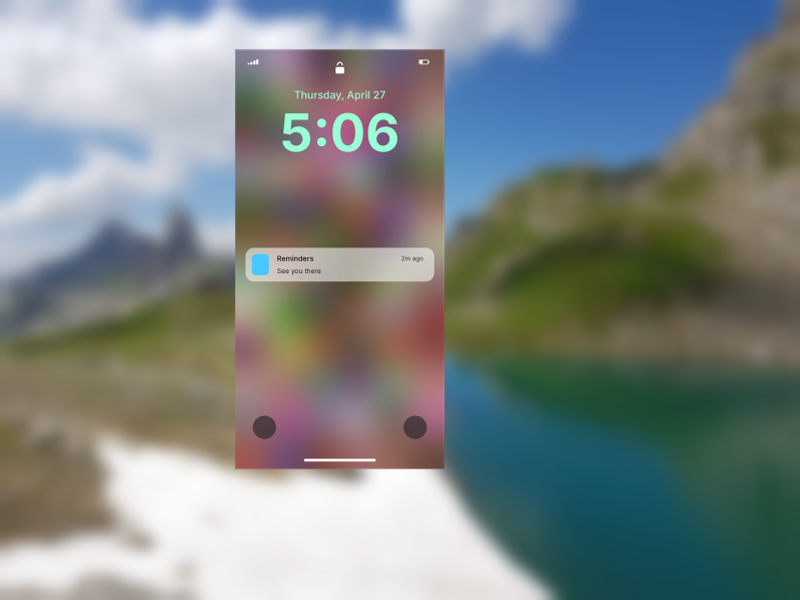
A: 5 h 06 min
